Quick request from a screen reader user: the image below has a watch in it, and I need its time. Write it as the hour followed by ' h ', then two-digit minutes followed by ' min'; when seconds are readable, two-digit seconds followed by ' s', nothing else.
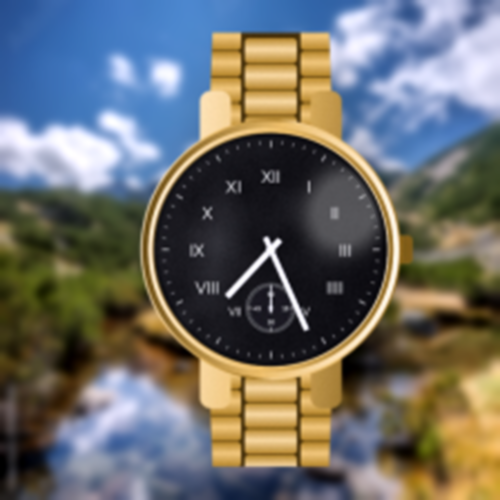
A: 7 h 26 min
